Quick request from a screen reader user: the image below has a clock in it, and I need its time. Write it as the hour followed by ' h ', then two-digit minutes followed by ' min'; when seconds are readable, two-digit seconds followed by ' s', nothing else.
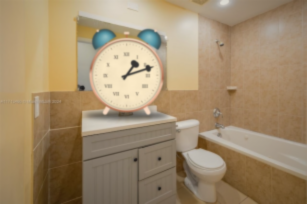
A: 1 h 12 min
